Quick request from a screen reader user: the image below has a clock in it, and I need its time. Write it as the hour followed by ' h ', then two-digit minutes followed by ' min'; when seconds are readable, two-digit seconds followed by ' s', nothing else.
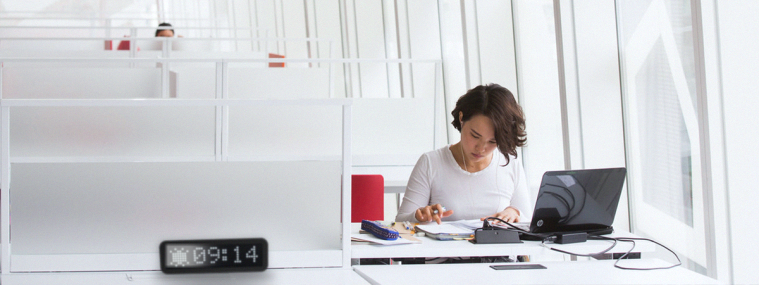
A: 9 h 14 min
